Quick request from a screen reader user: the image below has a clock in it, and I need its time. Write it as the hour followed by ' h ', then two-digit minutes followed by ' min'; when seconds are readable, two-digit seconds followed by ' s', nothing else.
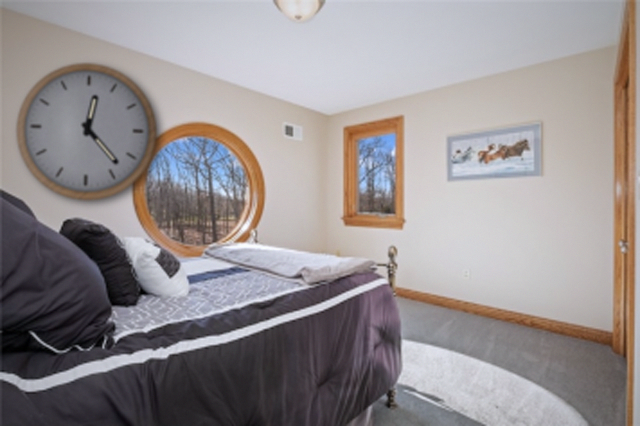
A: 12 h 23 min
